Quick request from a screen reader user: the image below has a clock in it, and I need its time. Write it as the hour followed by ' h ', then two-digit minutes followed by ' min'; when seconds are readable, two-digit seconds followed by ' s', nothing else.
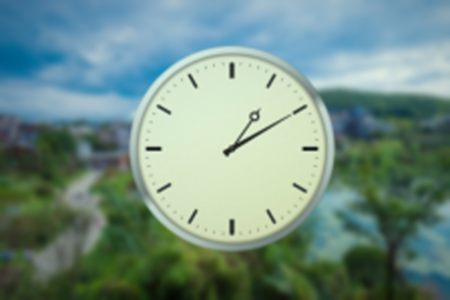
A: 1 h 10 min
